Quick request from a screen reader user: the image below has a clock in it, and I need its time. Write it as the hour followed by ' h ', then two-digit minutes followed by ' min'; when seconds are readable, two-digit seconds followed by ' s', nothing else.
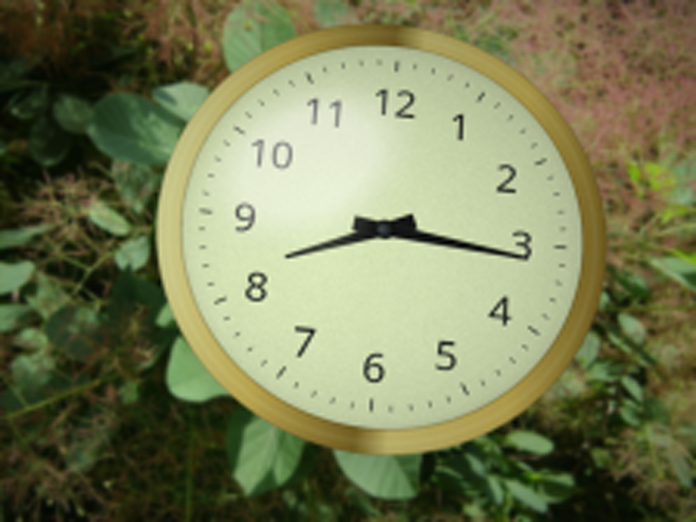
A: 8 h 16 min
